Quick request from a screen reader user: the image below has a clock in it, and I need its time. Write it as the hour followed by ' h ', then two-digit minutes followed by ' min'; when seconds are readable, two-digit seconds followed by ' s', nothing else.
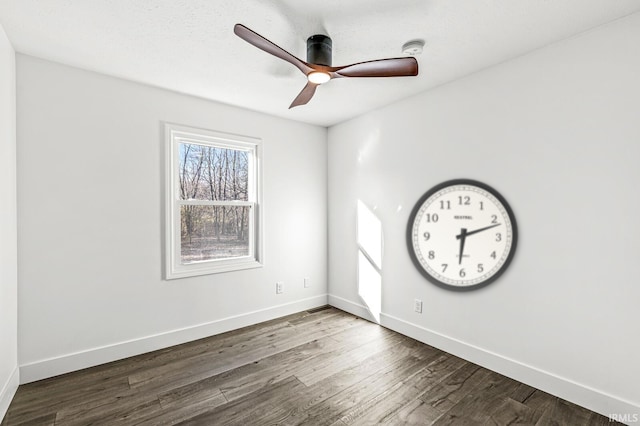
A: 6 h 12 min
